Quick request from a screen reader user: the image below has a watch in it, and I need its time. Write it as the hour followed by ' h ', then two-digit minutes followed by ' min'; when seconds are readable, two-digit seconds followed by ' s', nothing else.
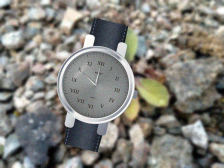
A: 10 h 00 min
